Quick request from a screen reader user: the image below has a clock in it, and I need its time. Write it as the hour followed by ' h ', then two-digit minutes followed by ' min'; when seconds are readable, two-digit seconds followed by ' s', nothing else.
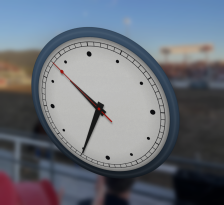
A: 10 h 34 min 53 s
